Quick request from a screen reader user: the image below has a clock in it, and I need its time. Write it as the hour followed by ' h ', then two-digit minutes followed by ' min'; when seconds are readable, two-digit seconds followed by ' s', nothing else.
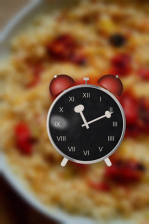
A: 11 h 11 min
